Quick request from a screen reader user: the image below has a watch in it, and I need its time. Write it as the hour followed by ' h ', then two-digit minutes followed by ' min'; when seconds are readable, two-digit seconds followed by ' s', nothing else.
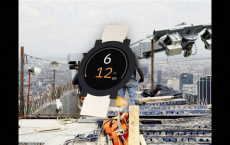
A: 6 h 12 min
